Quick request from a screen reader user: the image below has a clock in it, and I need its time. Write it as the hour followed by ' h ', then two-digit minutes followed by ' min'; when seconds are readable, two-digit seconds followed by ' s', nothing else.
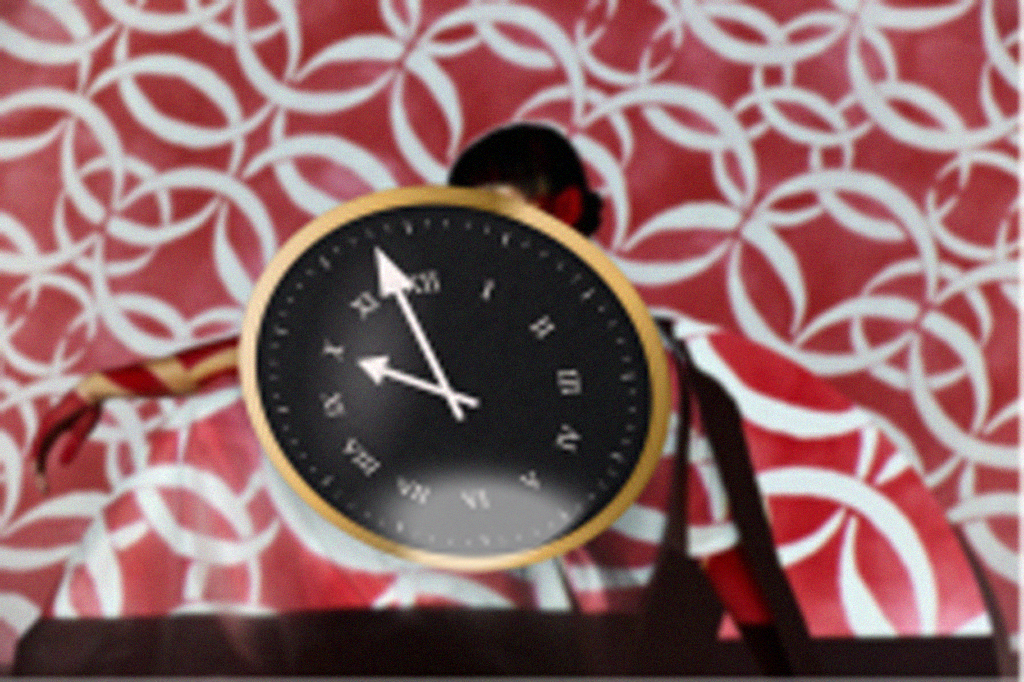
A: 9 h 58 min
